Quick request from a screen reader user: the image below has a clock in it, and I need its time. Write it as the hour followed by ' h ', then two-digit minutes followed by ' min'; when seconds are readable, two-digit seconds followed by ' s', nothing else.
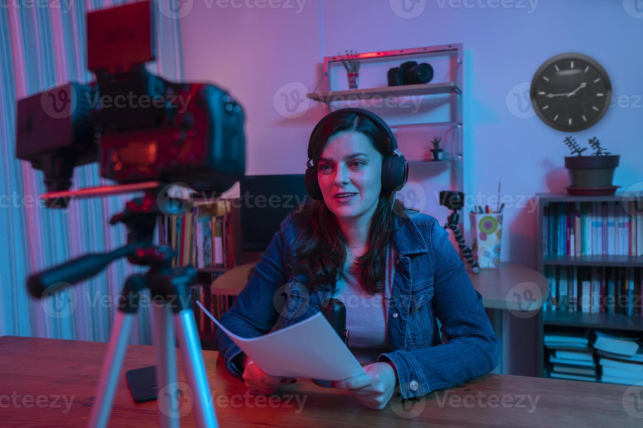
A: 1 h 44 min
